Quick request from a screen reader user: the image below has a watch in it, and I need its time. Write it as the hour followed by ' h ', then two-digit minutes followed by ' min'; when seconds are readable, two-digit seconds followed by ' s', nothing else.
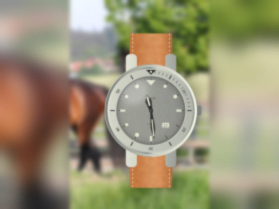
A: 11 h 29 min
